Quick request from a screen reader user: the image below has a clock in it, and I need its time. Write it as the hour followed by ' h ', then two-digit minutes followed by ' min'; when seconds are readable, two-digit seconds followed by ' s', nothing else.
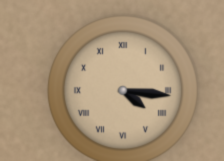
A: 4 h 16 min
